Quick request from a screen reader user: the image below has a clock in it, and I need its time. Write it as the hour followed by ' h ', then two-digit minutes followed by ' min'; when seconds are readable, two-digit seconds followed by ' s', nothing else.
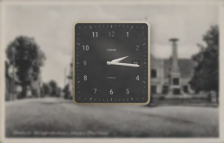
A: 2 h 16 min
